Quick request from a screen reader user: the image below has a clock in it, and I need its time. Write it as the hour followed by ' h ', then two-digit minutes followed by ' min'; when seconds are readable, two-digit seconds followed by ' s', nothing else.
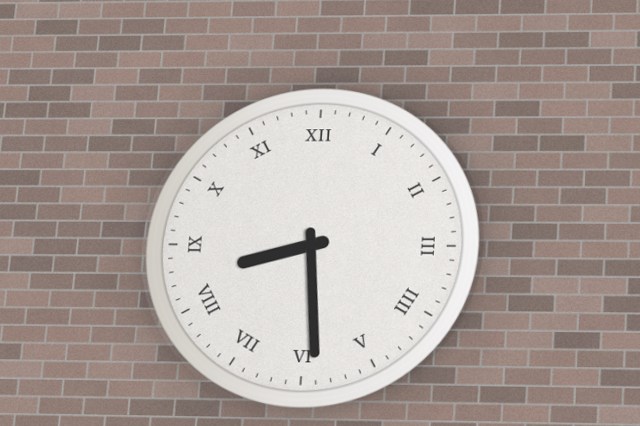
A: 8 h 29 min
